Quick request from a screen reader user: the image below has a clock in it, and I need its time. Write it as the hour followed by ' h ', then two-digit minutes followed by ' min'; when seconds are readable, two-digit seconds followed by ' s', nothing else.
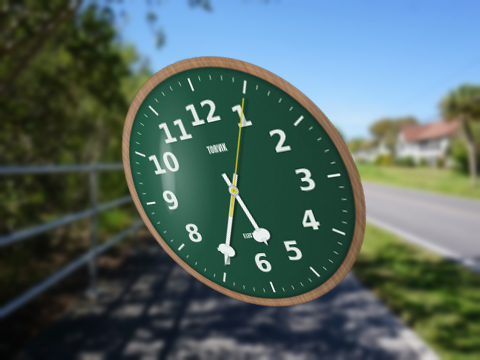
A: 5 h 35 min 05 s
